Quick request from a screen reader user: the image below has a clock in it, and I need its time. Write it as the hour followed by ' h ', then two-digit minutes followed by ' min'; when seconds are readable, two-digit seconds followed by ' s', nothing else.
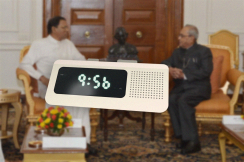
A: 9 h 56 min
